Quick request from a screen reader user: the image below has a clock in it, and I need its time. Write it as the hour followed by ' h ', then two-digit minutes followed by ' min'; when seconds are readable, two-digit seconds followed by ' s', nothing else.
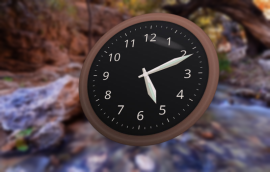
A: 5 h 11 min
